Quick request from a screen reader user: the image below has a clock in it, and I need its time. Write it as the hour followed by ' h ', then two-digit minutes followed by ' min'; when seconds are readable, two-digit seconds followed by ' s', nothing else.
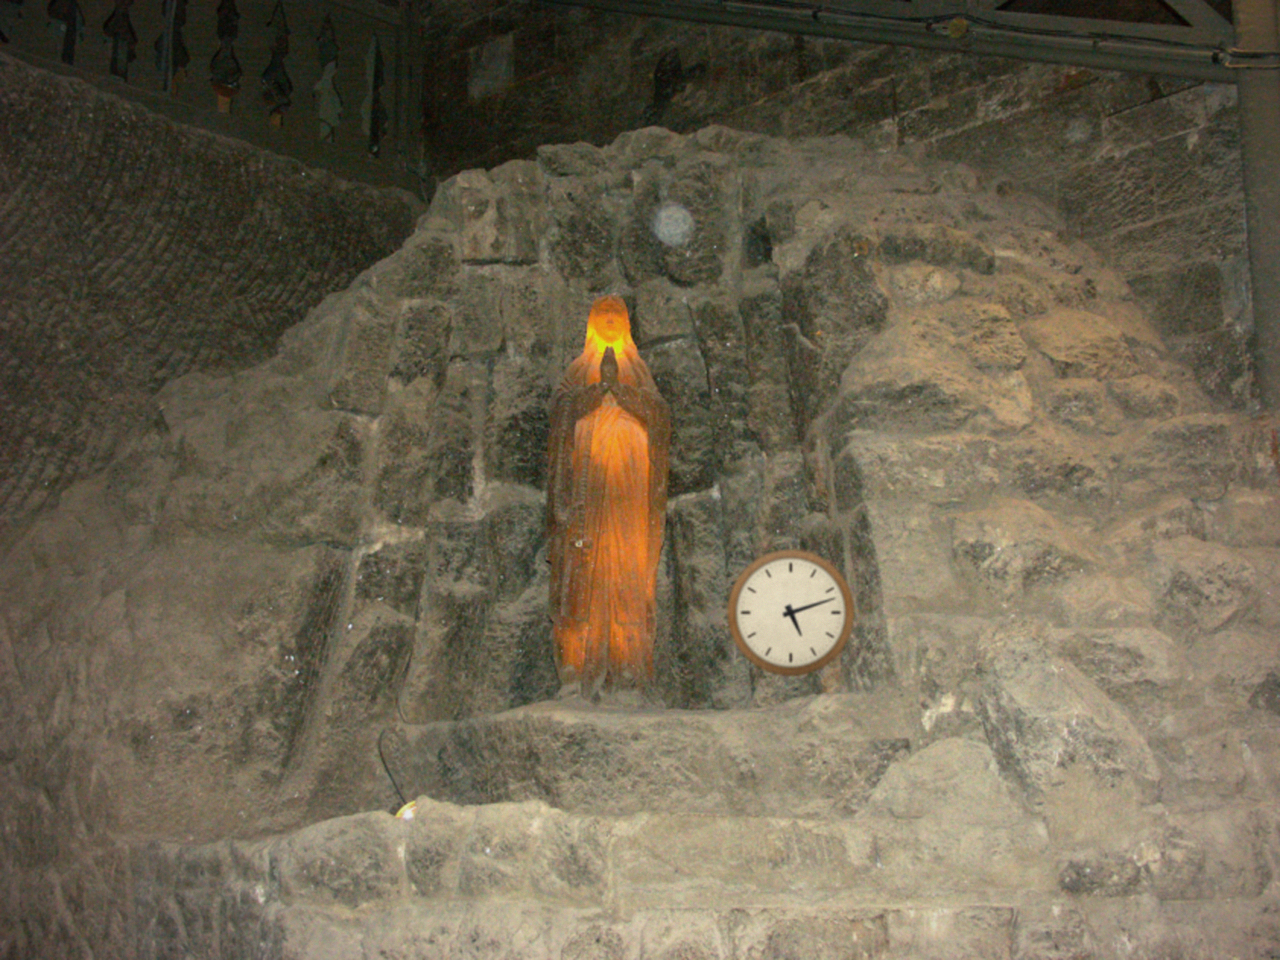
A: 5 h 12 min
